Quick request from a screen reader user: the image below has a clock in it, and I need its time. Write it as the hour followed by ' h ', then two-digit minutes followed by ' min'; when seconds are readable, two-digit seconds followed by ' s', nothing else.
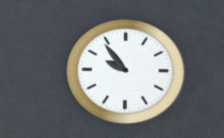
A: 9 h 54 min
